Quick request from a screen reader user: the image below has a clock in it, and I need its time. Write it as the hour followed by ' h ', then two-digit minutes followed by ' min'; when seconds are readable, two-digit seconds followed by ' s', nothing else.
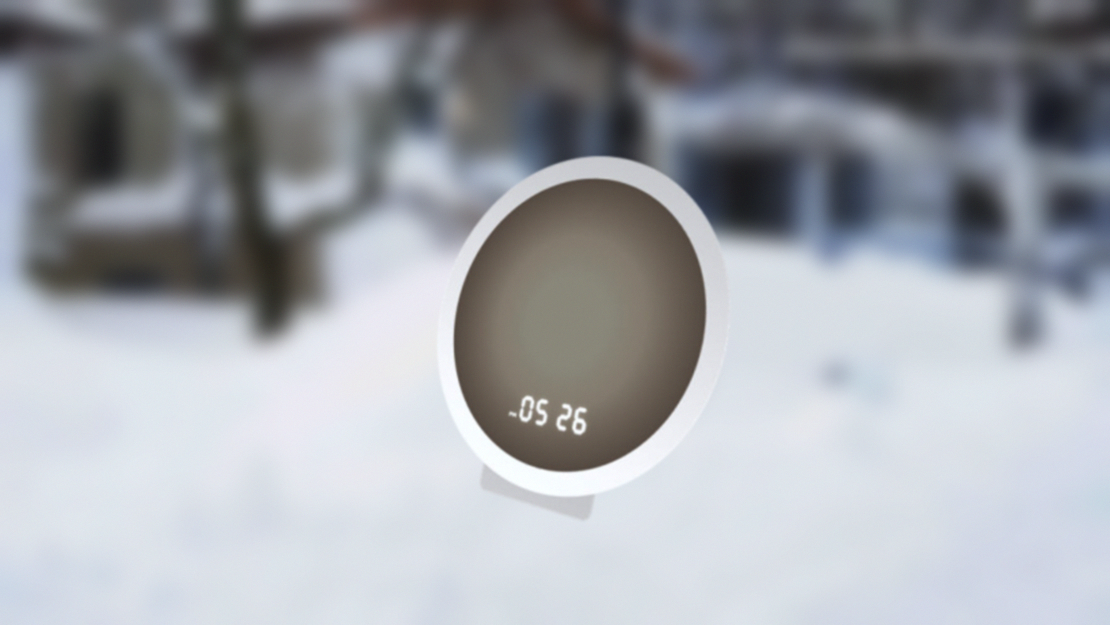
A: 5 h 26 min
